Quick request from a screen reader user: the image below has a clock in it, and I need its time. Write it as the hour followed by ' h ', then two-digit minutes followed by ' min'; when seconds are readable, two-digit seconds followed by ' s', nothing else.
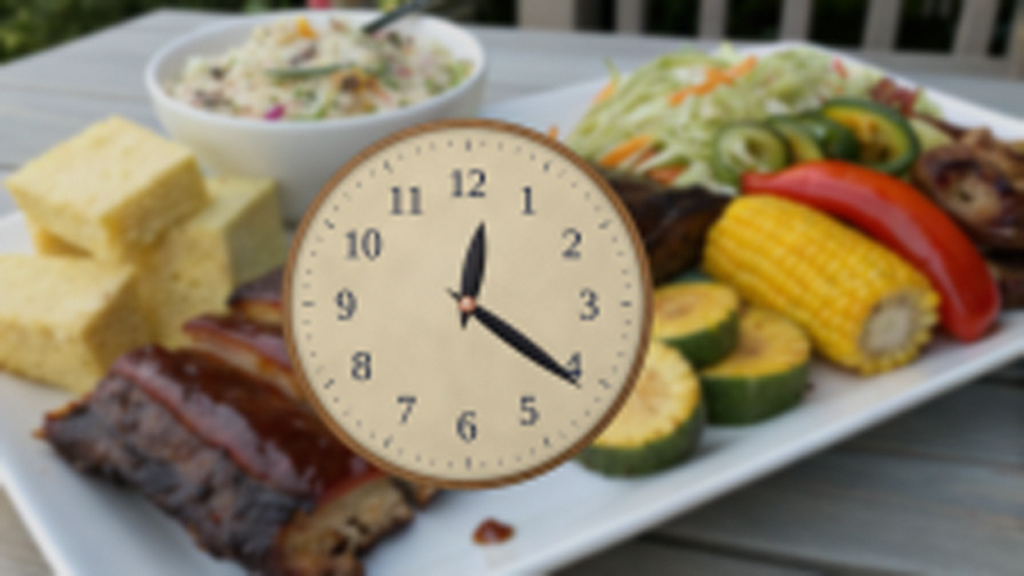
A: 12 h 21 min
